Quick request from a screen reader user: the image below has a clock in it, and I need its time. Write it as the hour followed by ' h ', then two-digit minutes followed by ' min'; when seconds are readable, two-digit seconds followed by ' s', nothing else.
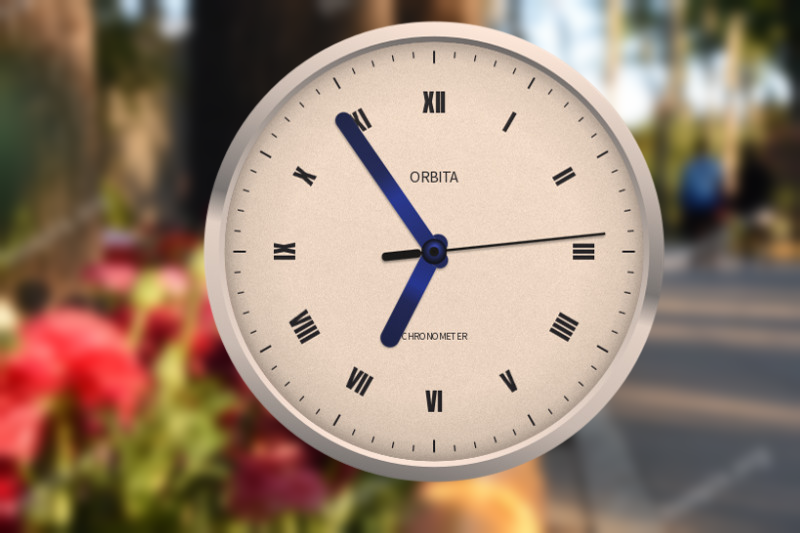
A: 6 h 54 min 14 s
